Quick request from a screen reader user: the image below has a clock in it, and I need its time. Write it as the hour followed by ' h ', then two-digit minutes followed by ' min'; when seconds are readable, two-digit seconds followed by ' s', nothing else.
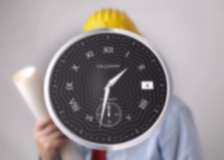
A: 1 h 32 min
